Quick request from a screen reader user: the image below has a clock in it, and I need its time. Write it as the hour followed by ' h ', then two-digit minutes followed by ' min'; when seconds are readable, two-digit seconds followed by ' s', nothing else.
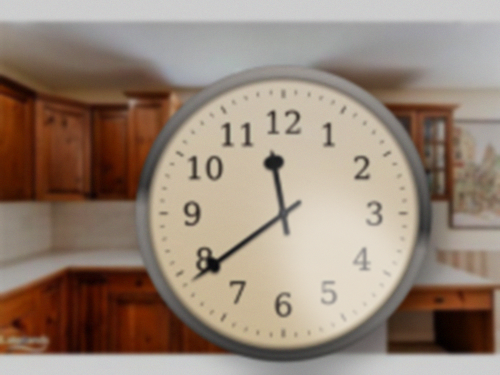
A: 11 h 39 min
